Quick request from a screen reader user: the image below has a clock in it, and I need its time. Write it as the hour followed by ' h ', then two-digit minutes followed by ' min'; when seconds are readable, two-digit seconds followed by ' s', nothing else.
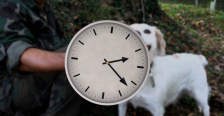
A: 2 h 22 min
